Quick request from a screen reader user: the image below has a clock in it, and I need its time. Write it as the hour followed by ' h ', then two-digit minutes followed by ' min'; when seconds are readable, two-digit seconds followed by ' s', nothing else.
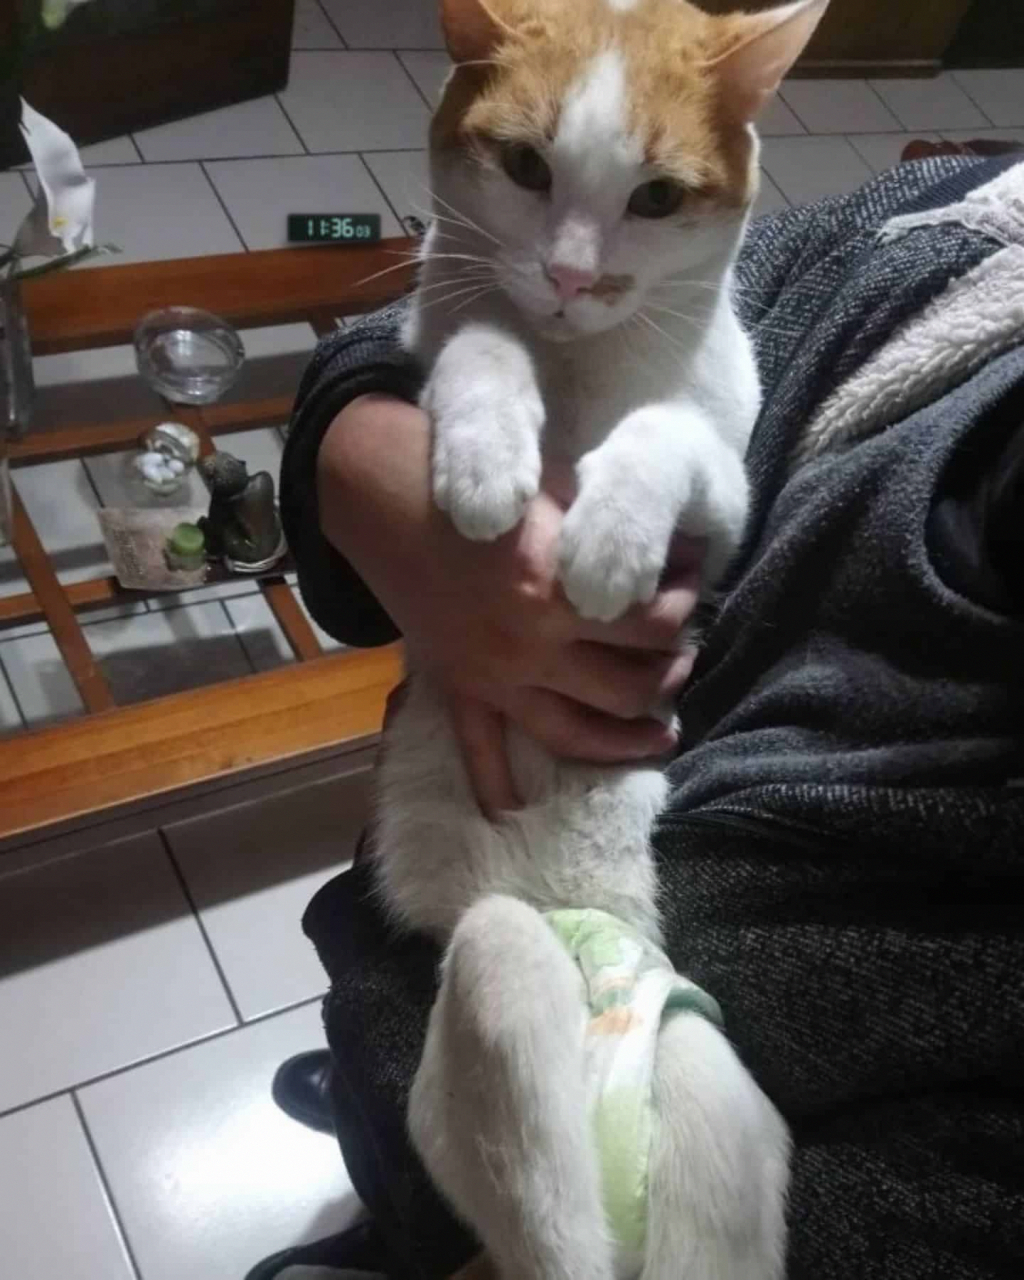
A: 11 h 36 min
